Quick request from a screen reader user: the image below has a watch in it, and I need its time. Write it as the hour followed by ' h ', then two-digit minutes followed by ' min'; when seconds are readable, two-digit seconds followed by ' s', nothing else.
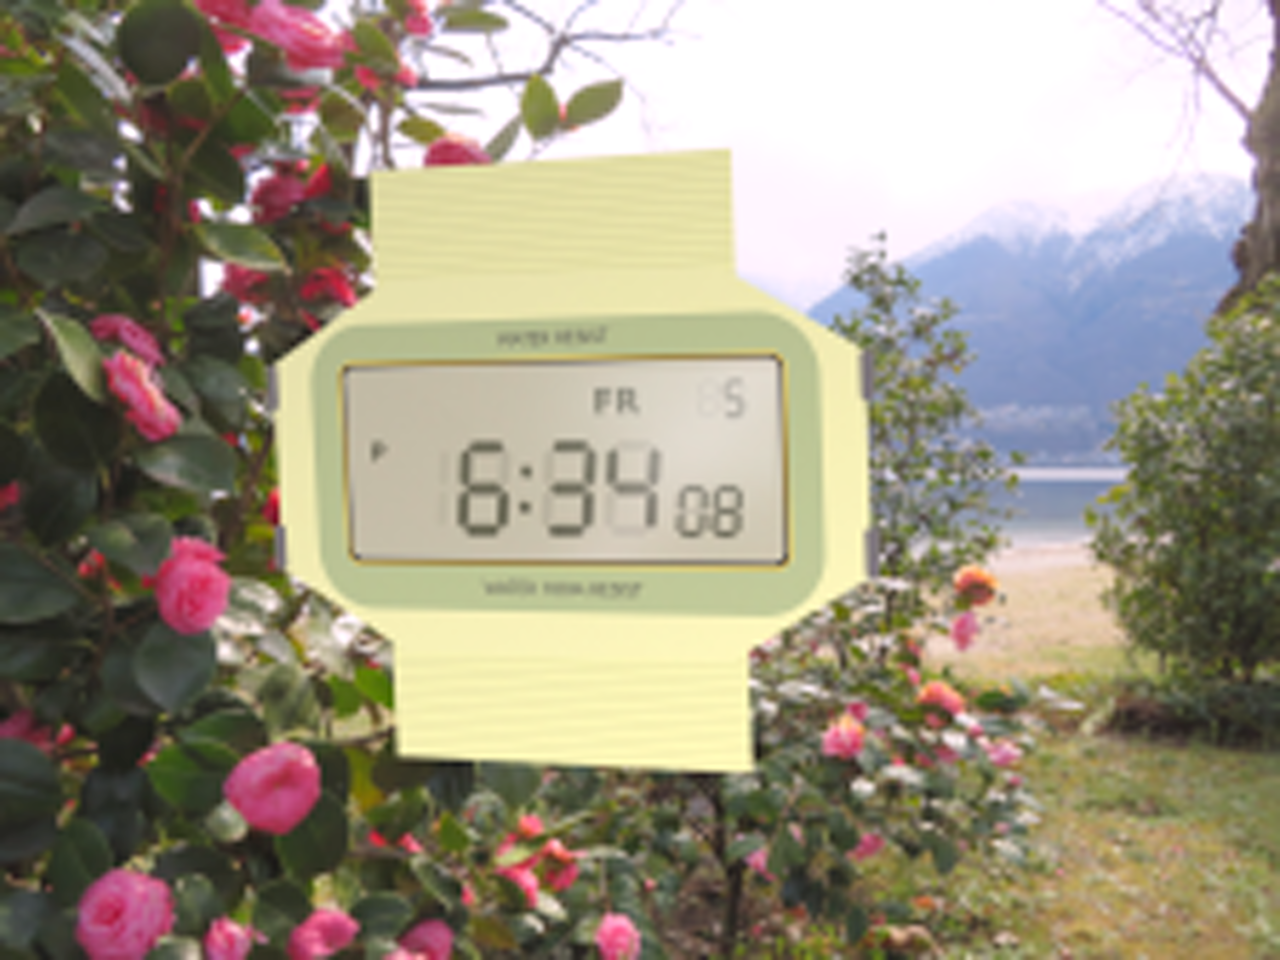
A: 6 h 34 min 08 s
